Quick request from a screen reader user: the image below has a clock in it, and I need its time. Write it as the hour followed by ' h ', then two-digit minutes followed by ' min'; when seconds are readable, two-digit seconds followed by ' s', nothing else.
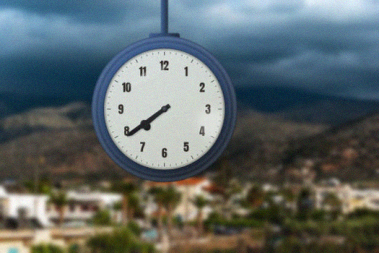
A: 7 h 39 min
